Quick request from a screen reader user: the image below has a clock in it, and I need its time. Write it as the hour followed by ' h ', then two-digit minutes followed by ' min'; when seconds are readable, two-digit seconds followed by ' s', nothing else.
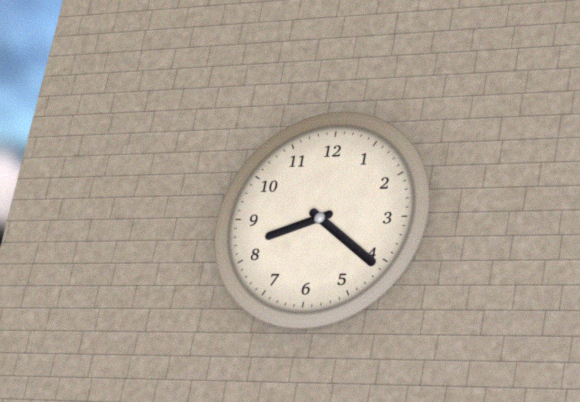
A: 8 h 21 min
